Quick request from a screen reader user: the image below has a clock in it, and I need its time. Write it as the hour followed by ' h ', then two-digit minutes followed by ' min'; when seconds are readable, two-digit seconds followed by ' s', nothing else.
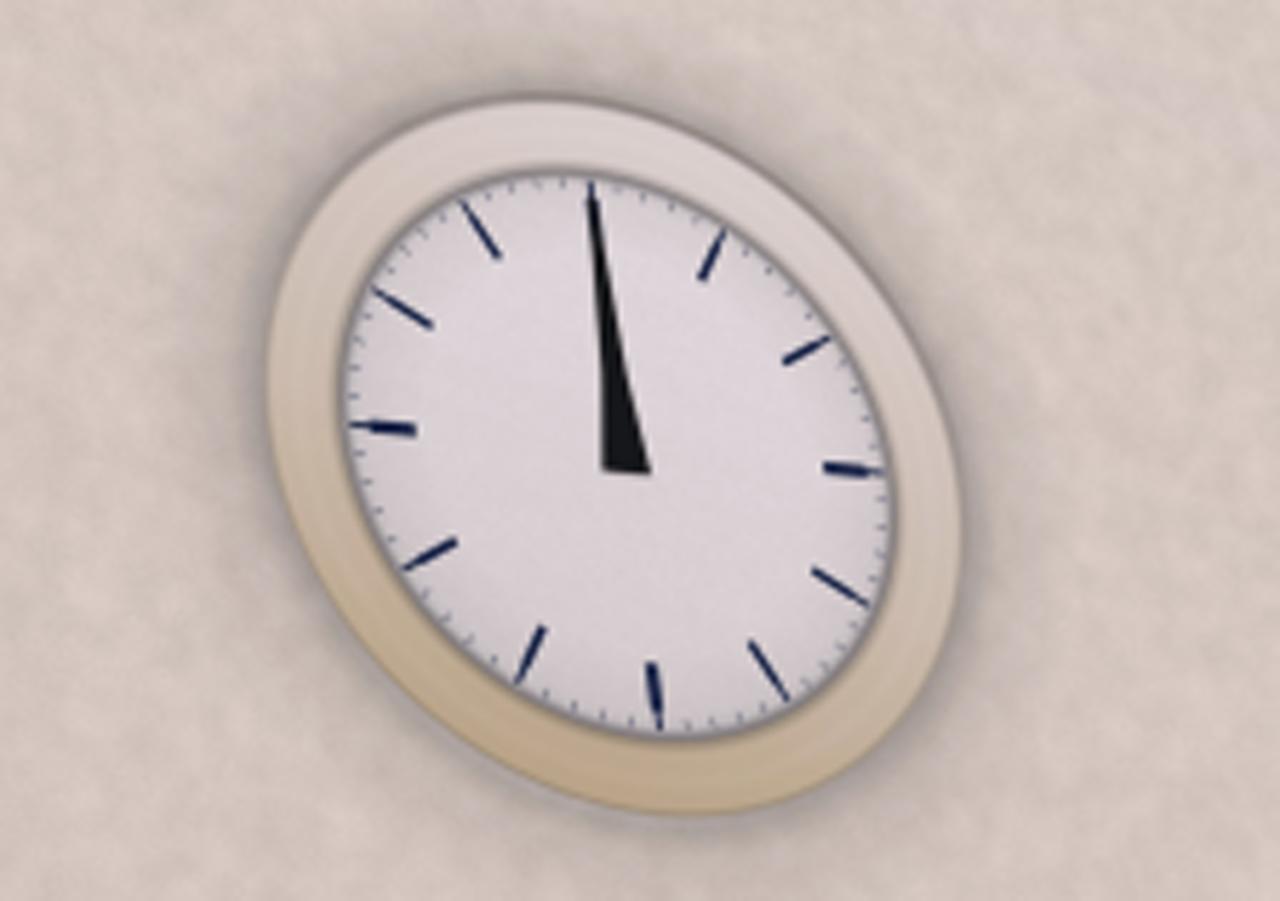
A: 12 h 00 min
